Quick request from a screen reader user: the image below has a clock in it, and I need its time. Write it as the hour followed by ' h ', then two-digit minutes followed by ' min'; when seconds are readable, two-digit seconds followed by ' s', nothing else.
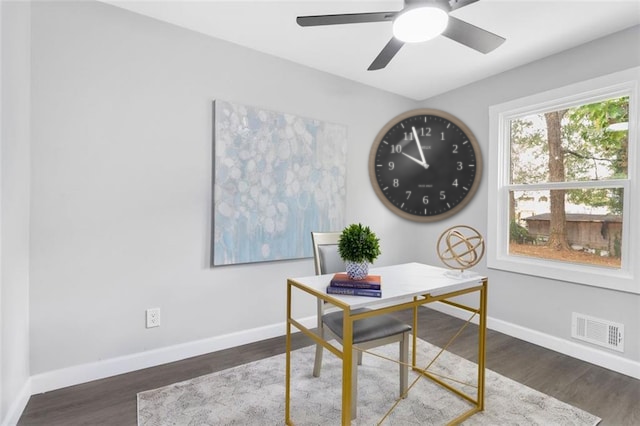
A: 9 h 57 min
